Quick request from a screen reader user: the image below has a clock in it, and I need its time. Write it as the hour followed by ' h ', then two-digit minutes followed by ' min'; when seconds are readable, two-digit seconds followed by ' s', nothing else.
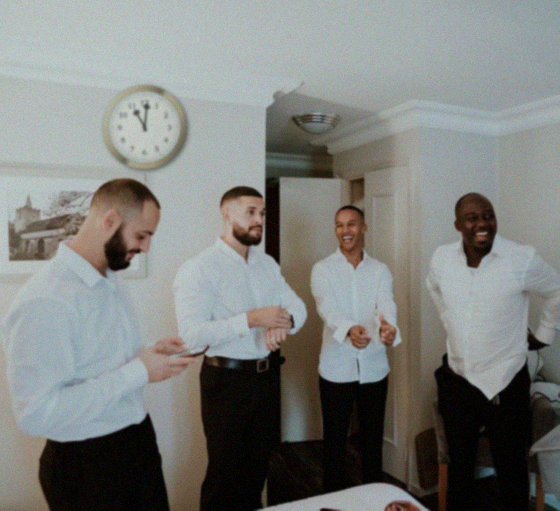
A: 11 h 01 min
